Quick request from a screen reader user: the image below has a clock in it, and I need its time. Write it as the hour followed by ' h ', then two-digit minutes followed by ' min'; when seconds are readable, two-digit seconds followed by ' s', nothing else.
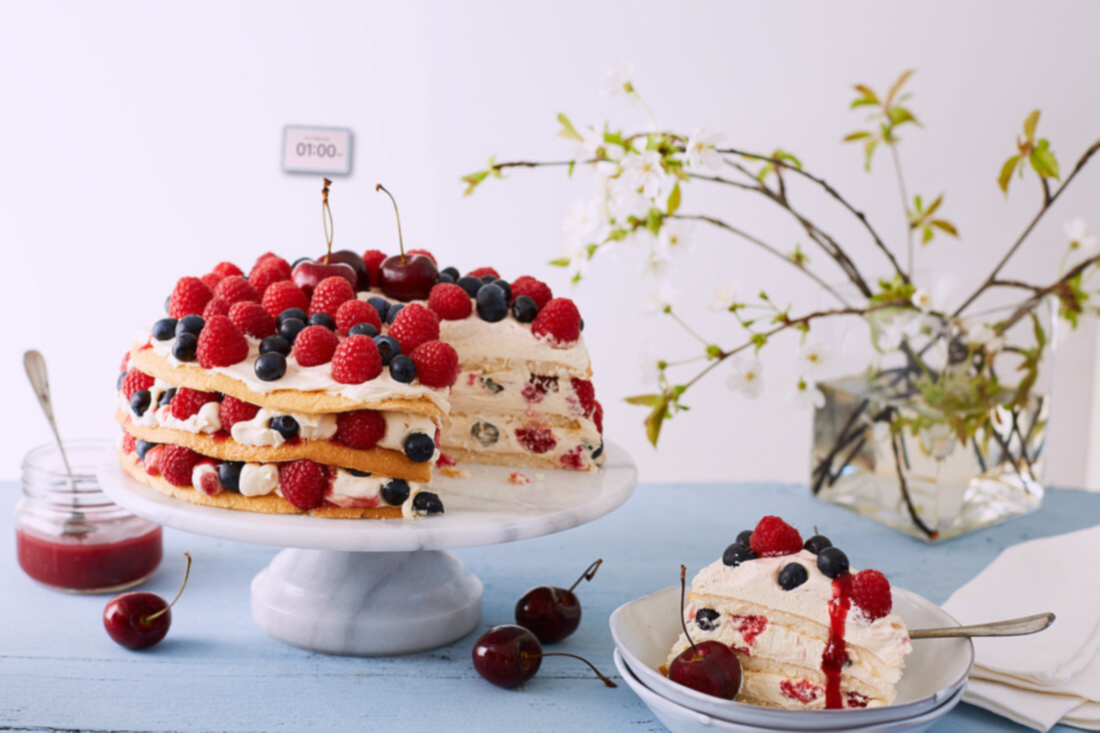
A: 1 h 00 min
